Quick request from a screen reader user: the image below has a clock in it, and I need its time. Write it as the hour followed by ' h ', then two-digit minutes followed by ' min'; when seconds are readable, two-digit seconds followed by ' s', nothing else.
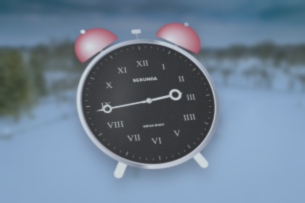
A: 2 h 44 min
